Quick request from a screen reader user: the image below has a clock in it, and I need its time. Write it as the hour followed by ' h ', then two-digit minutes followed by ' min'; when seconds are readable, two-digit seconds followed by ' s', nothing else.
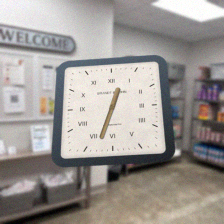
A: 12 h 33 min
